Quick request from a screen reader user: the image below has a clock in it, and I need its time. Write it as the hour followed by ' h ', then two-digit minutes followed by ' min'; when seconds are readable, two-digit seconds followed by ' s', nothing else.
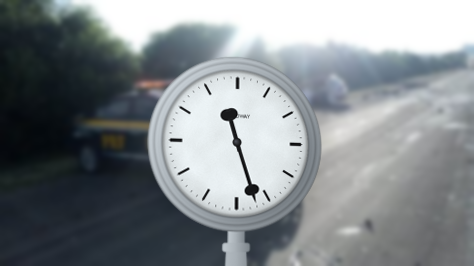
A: 11 h 27 min
